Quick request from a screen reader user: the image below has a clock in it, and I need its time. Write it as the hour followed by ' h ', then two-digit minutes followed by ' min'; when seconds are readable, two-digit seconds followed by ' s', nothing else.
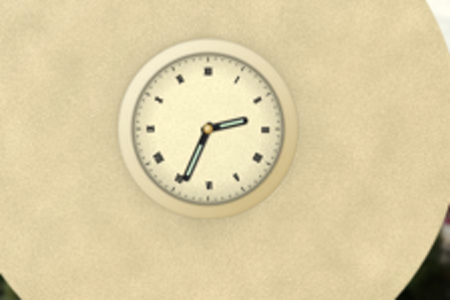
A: 2 h 34 min
